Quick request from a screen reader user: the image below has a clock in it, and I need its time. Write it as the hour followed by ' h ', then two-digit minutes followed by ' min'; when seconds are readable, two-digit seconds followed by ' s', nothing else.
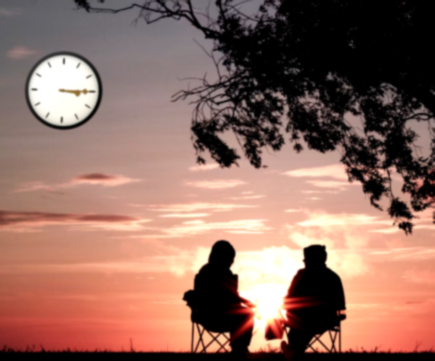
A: 3 h 15 min
